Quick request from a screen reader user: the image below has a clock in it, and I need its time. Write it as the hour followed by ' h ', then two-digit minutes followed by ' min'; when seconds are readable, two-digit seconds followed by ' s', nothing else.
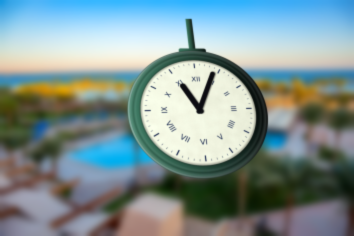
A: 11 h 04 min
